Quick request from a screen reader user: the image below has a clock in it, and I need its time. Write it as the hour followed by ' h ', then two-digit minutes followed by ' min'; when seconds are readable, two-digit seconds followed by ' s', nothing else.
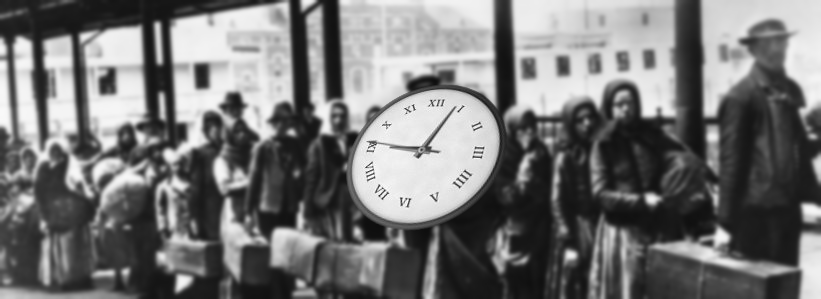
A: 9 h 03 min 46 s
